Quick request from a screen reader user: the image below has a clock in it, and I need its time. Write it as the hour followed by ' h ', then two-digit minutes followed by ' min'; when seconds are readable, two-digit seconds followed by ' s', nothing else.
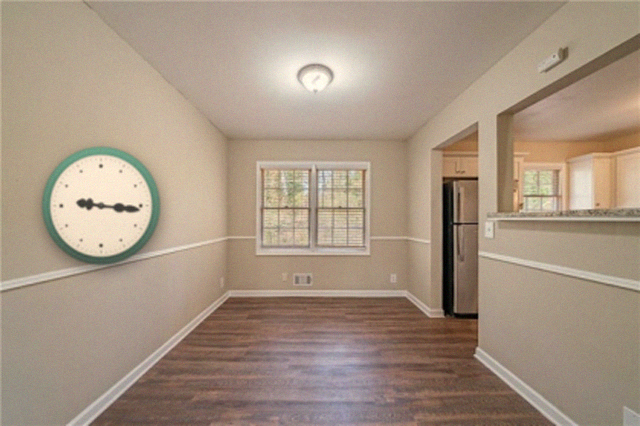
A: 9 h 16 min
